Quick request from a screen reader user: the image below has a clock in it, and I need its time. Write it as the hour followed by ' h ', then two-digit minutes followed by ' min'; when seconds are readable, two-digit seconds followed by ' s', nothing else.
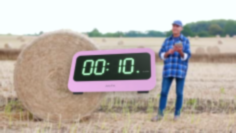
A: 0 h 10 min
